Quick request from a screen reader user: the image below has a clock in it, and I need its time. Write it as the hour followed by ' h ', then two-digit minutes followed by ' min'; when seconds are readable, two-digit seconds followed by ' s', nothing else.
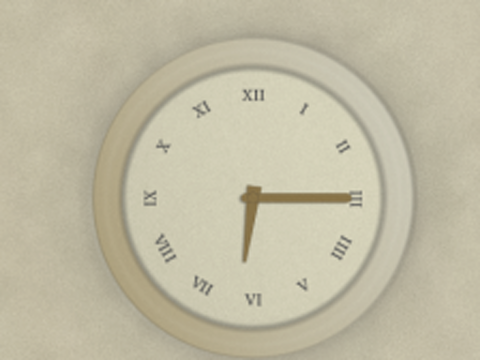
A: 6 h 15 min
